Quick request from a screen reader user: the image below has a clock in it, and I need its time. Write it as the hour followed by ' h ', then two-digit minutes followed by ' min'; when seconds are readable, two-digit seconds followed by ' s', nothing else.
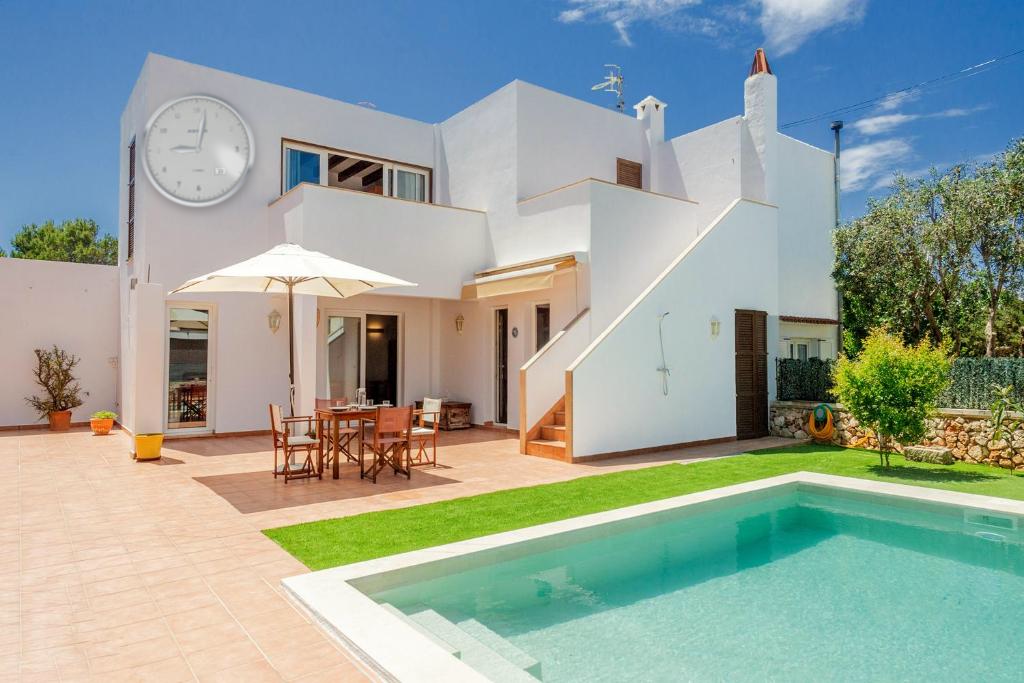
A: 9 h 02 min
